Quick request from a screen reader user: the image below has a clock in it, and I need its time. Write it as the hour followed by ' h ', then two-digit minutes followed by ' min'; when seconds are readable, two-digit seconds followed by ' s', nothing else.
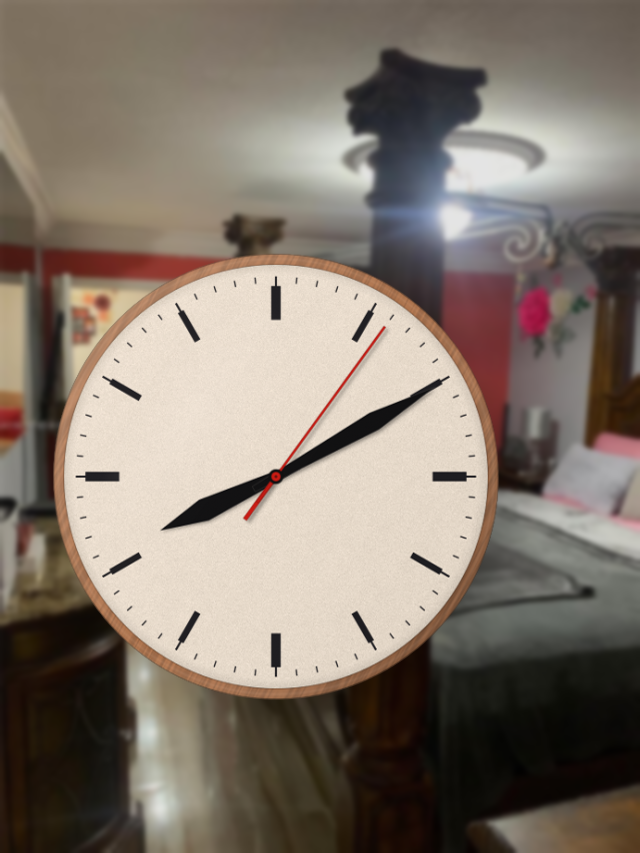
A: 8 h 10 min 06 s
